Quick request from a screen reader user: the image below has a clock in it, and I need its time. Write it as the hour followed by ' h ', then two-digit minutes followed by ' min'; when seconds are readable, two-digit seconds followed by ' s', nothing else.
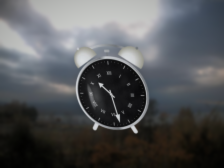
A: 10 h 28 min
